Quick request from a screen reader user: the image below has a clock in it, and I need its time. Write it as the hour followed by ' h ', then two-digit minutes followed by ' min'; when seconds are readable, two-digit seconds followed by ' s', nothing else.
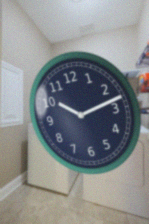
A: 10 h 13 min
